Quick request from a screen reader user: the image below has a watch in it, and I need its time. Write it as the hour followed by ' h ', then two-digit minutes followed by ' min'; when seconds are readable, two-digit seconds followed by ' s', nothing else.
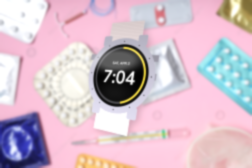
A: 7 h 04 min
